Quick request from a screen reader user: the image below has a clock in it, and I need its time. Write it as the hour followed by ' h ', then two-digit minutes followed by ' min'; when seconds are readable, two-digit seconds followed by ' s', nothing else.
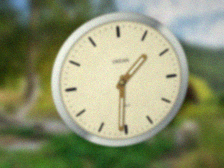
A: 1 h 31 min
